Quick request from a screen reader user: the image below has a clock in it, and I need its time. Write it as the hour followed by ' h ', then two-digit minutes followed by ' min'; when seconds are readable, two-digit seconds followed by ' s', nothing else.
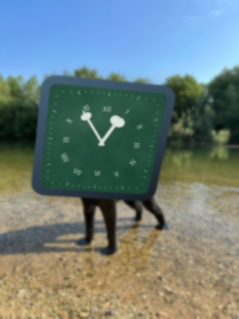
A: 12 h 54 min
